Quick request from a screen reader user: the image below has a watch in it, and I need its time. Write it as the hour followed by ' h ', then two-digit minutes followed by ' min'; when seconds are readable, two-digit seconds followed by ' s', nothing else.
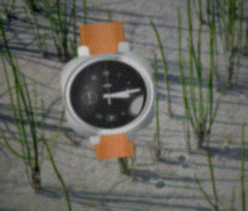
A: 3 h 14 min
